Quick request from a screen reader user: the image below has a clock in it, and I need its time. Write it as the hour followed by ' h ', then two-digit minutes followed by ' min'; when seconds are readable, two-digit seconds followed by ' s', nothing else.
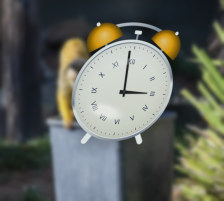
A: 2 h 59 min
